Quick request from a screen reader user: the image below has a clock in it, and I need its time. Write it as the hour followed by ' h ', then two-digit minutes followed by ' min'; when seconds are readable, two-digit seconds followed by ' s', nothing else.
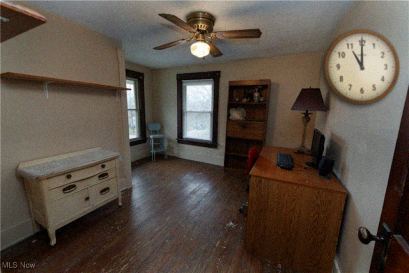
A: 11 h 00 min
